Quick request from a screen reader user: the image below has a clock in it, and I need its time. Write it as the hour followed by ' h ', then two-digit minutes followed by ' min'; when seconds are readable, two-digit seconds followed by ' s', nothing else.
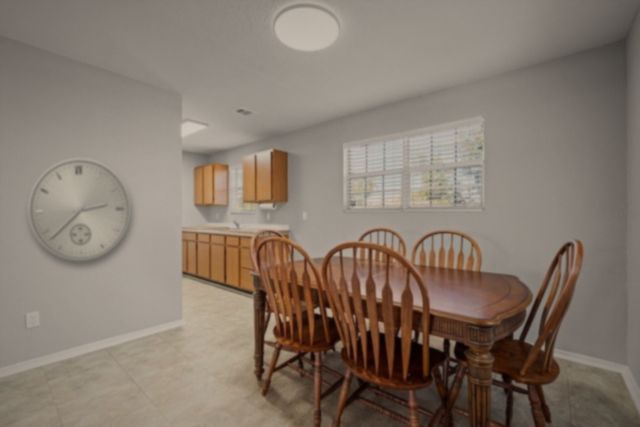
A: 2 h 38 min
